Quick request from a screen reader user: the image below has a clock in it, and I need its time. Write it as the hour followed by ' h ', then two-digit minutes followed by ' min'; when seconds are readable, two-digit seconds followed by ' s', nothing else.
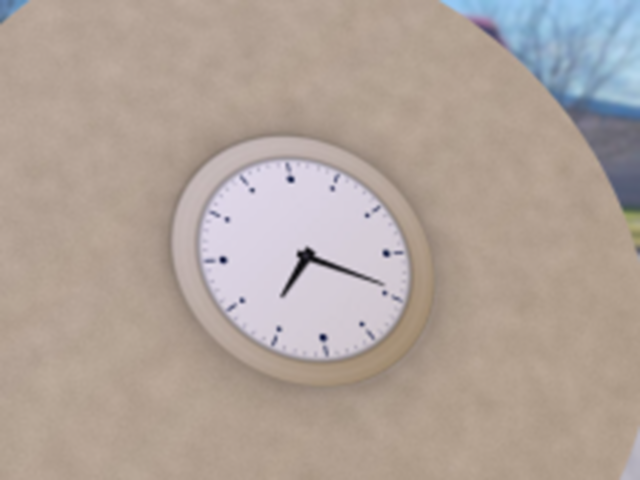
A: 7 h 19 min
